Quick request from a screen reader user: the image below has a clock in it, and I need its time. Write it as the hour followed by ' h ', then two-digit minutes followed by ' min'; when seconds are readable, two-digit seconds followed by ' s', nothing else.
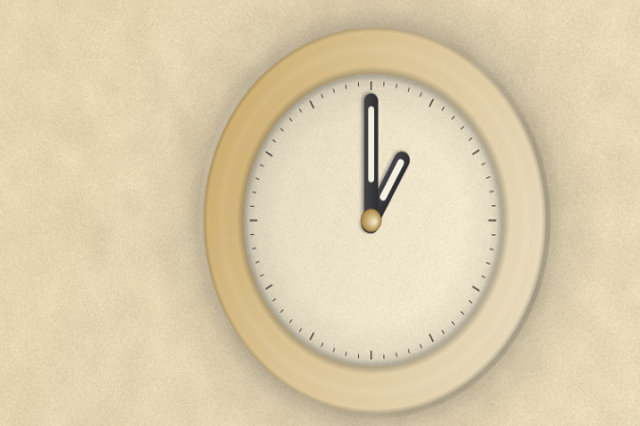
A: 1 h 00 min
